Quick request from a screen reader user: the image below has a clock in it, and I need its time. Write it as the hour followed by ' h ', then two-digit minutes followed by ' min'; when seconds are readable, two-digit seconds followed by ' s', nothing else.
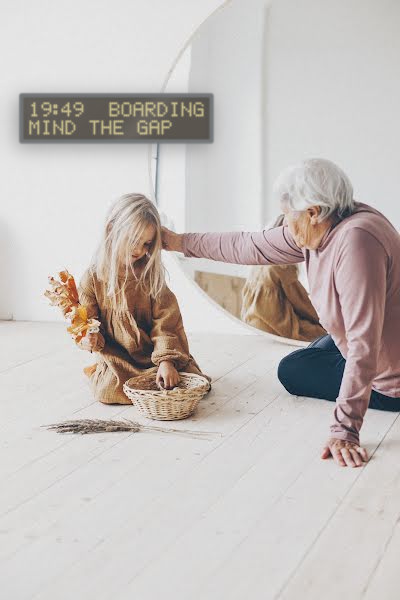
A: 19 h 49 min
